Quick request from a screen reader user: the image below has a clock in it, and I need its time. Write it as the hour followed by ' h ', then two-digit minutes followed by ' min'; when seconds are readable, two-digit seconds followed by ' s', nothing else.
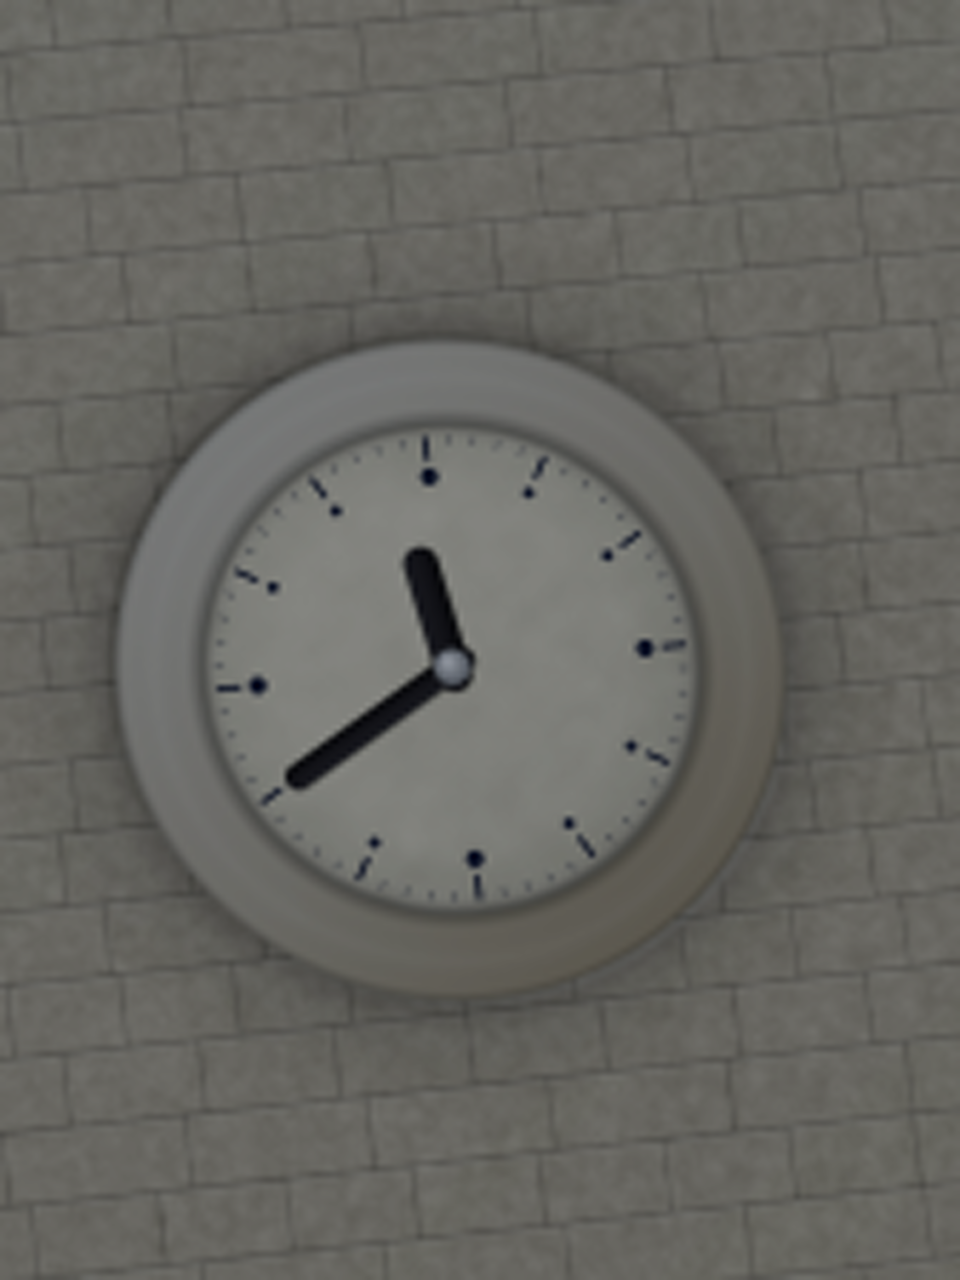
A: 11 h 40 min
